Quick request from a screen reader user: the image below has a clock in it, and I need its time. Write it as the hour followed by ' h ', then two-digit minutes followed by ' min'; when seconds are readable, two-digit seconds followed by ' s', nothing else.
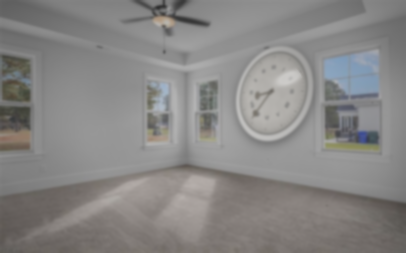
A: 8 h 36 min
